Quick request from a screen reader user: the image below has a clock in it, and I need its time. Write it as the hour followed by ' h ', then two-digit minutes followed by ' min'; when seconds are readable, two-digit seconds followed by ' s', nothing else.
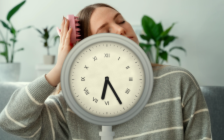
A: 6 h 25 min
